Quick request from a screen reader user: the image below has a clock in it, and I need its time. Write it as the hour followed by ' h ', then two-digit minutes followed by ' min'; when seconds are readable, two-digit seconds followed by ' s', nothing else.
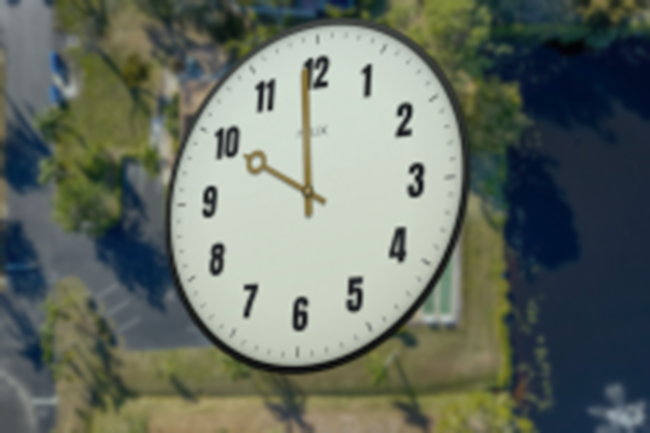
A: 9 h 59 min
